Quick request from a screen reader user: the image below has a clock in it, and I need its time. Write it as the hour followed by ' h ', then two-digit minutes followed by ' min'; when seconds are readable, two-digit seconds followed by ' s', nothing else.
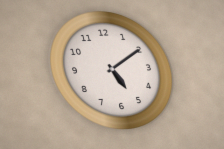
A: 5 h 10 min
